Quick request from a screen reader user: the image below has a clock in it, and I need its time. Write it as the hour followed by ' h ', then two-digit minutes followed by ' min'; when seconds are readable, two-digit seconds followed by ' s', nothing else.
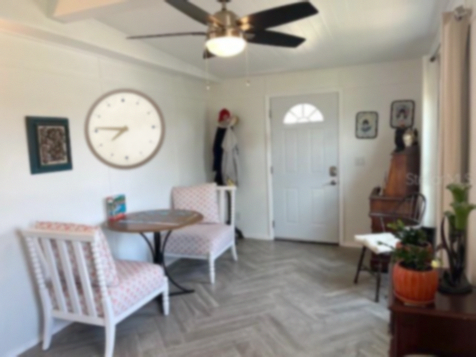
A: 7 h 46 min
